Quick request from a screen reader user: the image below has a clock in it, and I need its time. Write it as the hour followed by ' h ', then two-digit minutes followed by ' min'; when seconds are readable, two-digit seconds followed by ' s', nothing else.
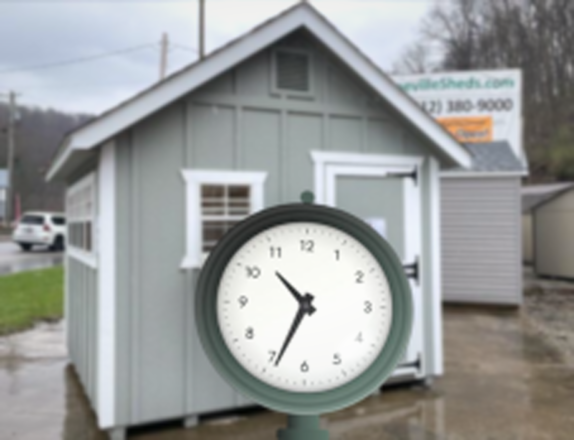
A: 10 h 34 min
